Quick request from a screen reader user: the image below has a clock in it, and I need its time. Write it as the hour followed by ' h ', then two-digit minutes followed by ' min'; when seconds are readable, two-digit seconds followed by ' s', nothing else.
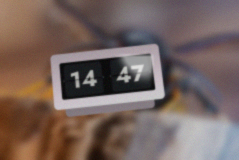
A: 14 h 47 min
